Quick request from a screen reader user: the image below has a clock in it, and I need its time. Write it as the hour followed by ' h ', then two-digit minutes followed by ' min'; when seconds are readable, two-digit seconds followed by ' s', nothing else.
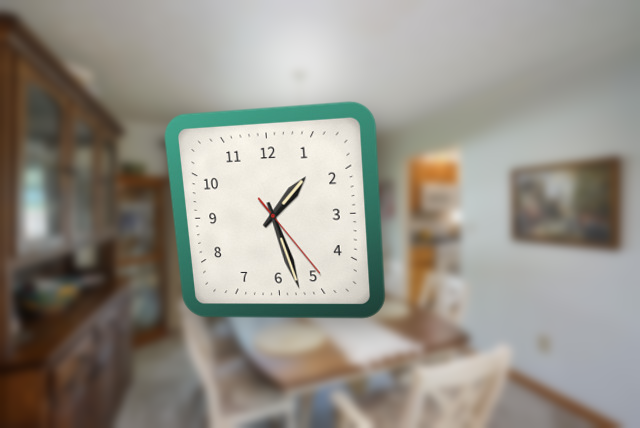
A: 1 h 27 min 24 s
